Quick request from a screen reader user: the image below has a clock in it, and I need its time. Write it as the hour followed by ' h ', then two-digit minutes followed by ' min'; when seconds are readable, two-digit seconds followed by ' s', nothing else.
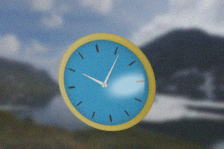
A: 10 h 06 min
